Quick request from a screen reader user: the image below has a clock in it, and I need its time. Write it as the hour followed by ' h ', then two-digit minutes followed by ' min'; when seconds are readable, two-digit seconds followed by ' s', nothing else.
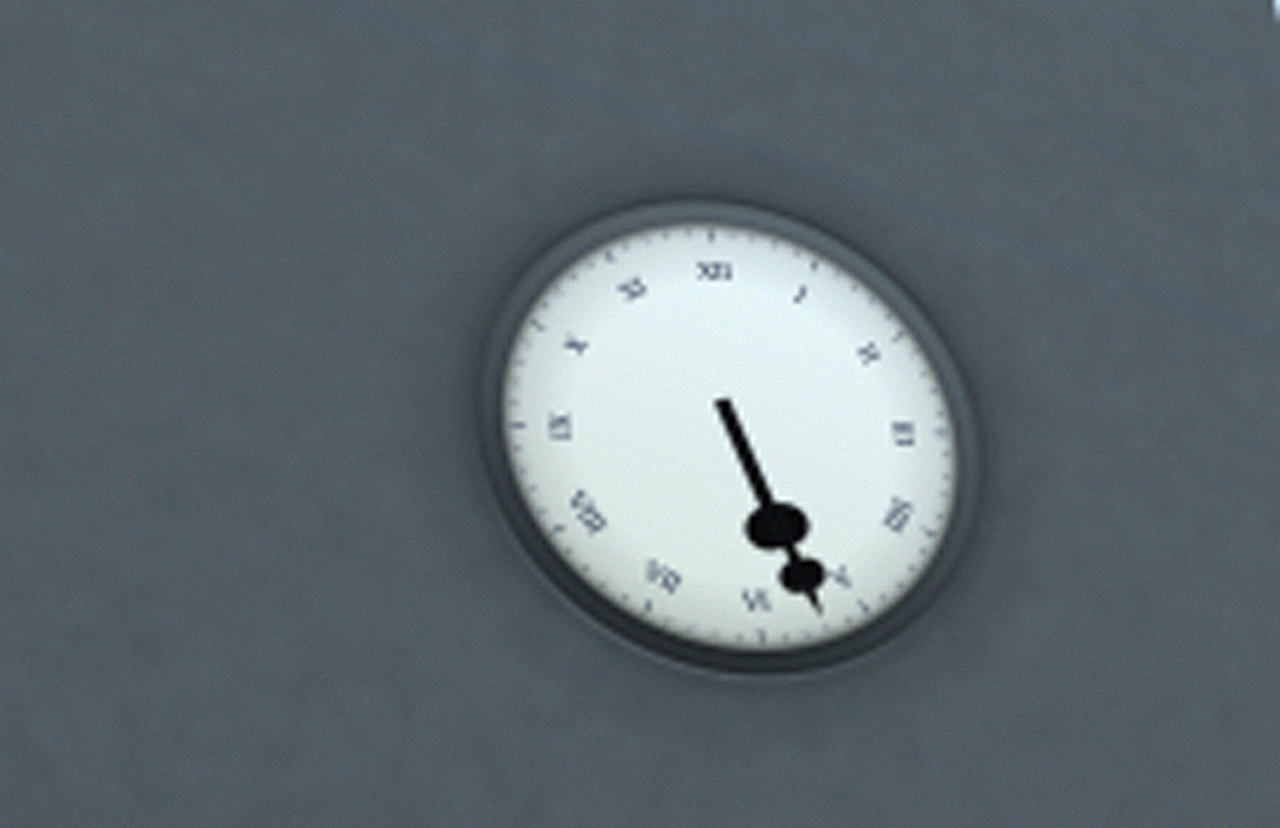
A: 5 h 27 min
